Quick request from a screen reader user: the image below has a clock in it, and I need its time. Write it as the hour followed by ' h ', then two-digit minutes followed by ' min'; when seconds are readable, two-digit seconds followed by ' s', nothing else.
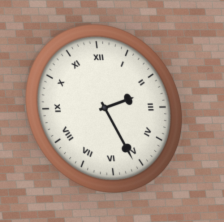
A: 2 h 26 min
